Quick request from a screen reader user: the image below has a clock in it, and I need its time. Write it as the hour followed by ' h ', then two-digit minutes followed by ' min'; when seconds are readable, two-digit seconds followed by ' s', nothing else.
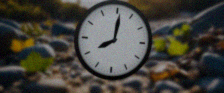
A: 8 h 01 min
